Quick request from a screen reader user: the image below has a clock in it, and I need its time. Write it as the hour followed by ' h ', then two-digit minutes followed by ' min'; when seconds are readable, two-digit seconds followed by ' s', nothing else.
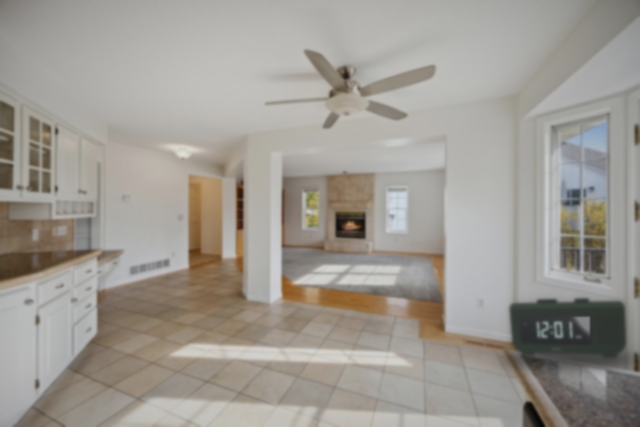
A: 12 h 01 min
